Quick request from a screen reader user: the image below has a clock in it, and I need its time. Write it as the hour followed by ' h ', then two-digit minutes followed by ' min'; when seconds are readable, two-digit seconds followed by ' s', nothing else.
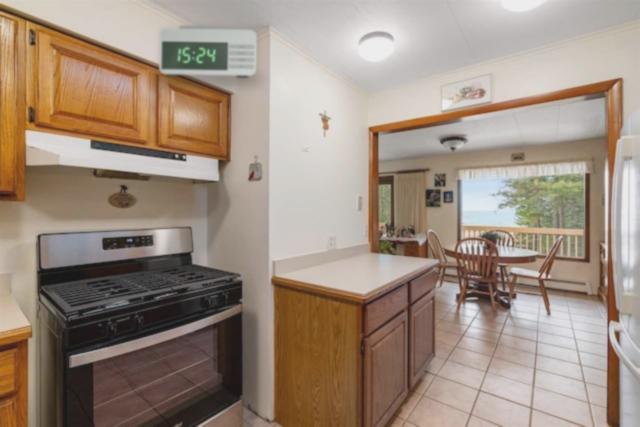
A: 15 h 24 min
